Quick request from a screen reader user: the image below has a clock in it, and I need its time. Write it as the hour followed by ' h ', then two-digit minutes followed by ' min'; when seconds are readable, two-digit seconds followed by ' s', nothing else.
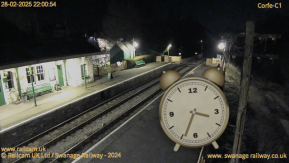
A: 3 h 34 min
